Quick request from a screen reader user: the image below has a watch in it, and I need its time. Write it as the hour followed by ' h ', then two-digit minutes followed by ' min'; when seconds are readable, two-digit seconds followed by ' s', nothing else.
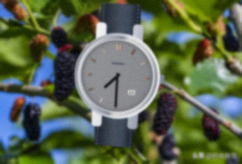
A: 7 h 30 min
